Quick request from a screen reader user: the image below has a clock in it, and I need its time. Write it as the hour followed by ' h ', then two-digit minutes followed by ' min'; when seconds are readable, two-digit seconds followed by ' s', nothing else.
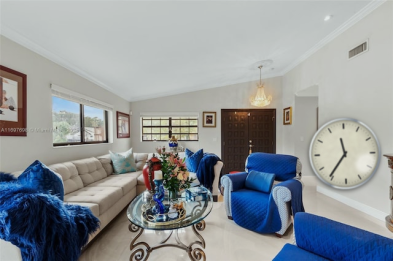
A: 11 h 36 min
